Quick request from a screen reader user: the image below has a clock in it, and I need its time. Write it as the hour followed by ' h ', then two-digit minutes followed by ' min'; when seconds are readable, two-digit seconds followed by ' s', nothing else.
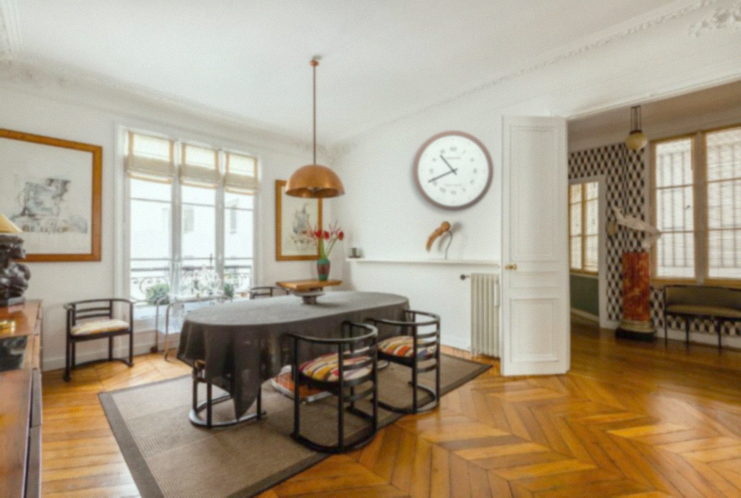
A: 10 h 41 min
